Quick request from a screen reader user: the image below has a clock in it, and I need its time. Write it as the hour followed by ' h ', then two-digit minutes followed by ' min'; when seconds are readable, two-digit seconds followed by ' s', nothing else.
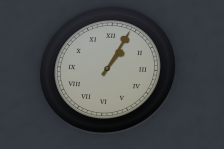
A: 1 h 04 min
